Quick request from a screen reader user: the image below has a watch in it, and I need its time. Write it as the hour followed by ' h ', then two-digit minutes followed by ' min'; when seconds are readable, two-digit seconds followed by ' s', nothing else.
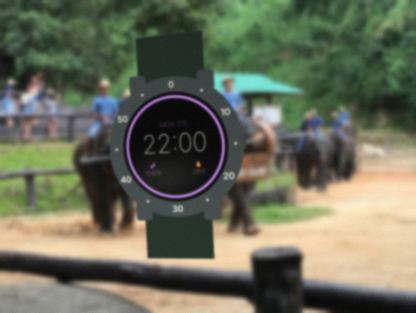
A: 22 h 00 min
